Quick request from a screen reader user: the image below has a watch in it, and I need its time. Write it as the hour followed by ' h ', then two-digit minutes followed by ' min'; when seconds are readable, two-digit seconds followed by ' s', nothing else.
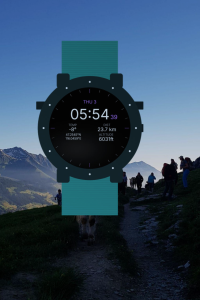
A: 5 h 54 min
